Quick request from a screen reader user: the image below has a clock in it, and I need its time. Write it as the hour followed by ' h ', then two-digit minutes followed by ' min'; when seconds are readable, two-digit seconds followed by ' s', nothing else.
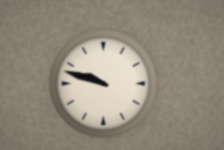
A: 9 h 48 min
